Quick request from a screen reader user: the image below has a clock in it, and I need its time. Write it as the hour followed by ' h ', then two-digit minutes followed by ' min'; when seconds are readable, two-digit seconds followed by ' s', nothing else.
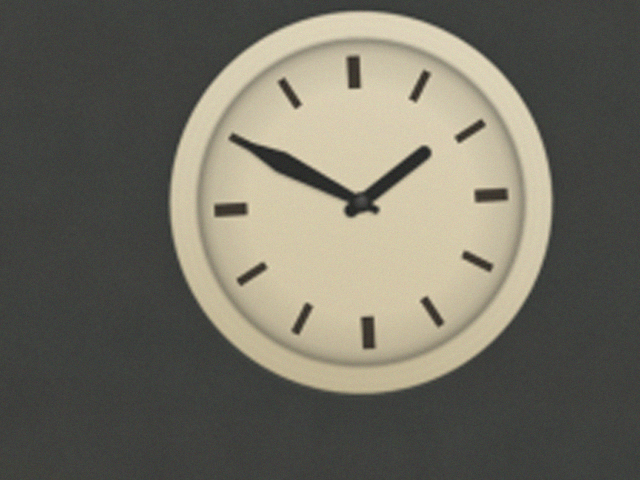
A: 1 h 50 min
